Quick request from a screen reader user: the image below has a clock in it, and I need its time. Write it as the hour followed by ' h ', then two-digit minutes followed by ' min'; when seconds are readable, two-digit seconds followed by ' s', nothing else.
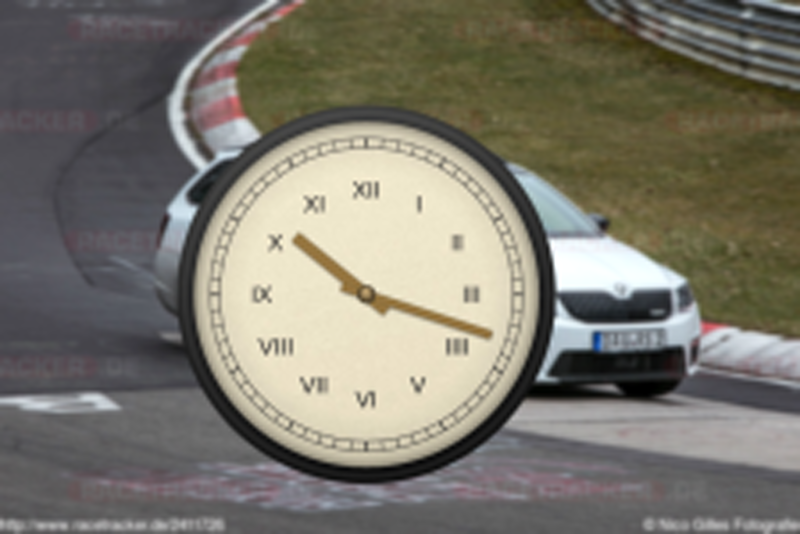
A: 10 h 18 min
